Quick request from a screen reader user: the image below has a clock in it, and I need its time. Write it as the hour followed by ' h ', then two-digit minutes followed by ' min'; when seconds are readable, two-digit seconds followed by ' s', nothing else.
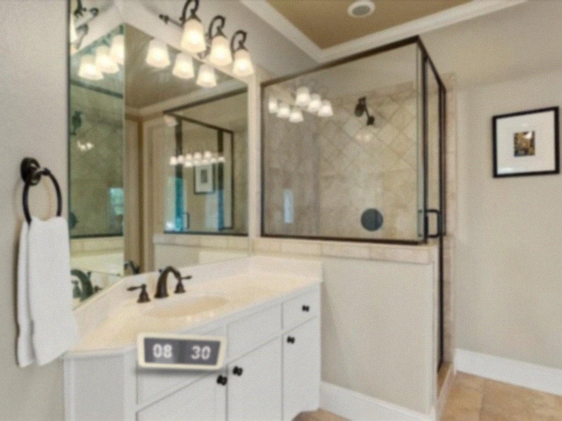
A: 8 h 30 min
